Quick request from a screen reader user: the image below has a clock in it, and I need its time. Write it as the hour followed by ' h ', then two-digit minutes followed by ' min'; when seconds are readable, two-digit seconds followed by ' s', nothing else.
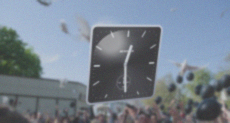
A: 12 h 29 min
